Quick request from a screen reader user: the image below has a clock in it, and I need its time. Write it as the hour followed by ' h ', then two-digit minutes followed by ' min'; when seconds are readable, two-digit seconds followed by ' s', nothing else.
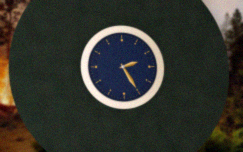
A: 2 h 25 min
